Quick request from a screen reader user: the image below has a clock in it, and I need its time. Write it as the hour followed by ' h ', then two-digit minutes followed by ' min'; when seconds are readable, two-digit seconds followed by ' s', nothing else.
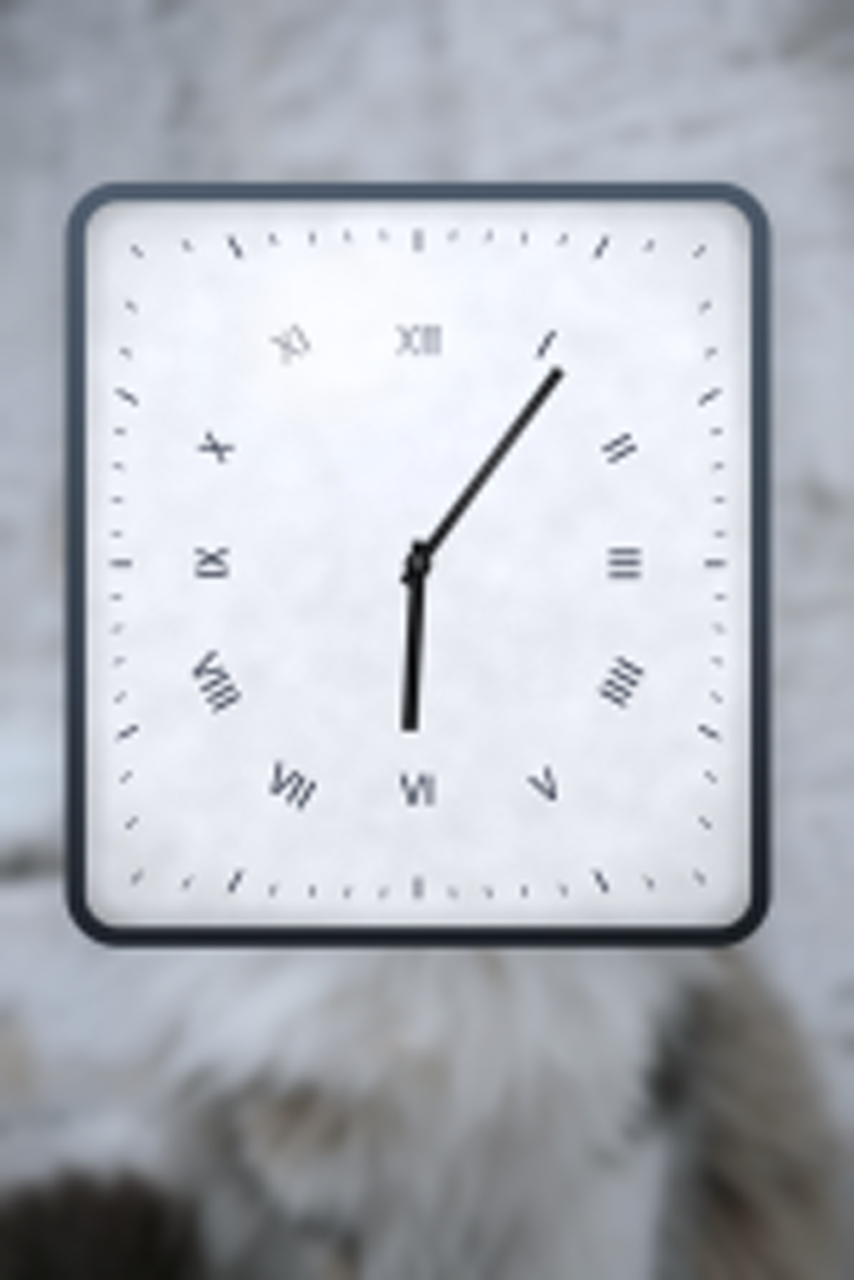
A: 6 h 06 min
